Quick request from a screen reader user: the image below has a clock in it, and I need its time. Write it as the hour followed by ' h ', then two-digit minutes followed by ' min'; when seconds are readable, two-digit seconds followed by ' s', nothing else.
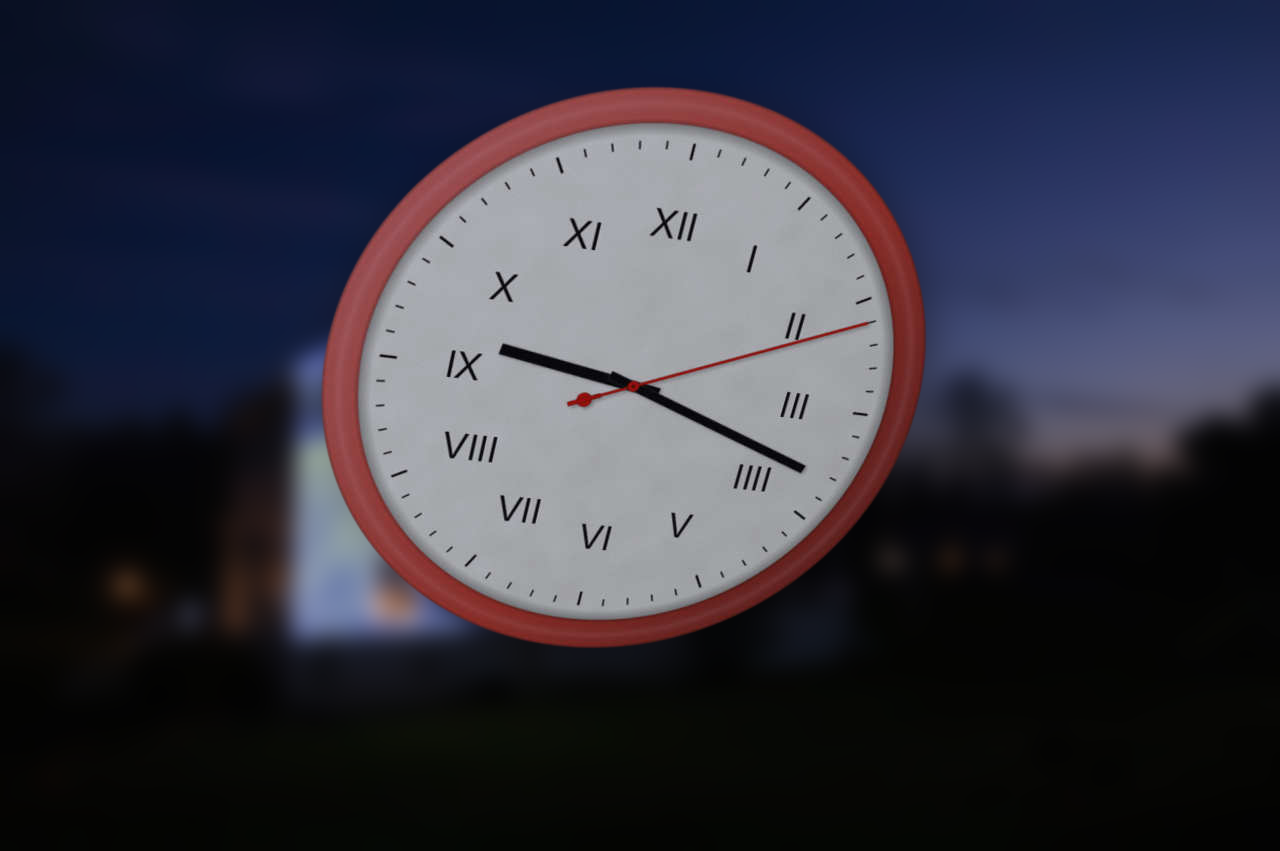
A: 9 h 18 min 11 s
